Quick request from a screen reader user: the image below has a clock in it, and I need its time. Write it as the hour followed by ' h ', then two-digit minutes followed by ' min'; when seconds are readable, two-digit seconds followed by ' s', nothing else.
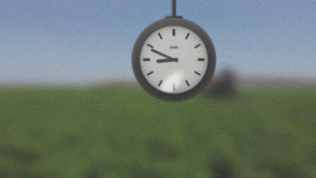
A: 8 h 49 min
